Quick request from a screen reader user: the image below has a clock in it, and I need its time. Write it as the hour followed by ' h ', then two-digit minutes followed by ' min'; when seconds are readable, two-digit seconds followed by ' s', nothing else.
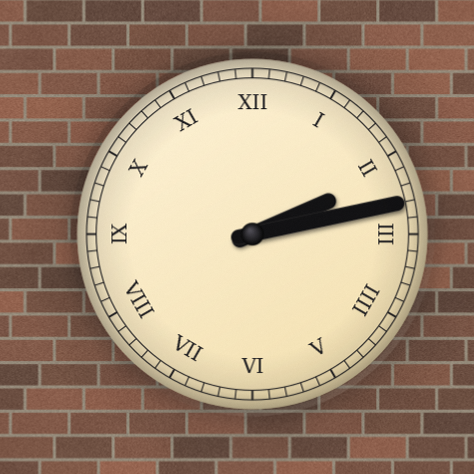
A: 2 h 13 min
